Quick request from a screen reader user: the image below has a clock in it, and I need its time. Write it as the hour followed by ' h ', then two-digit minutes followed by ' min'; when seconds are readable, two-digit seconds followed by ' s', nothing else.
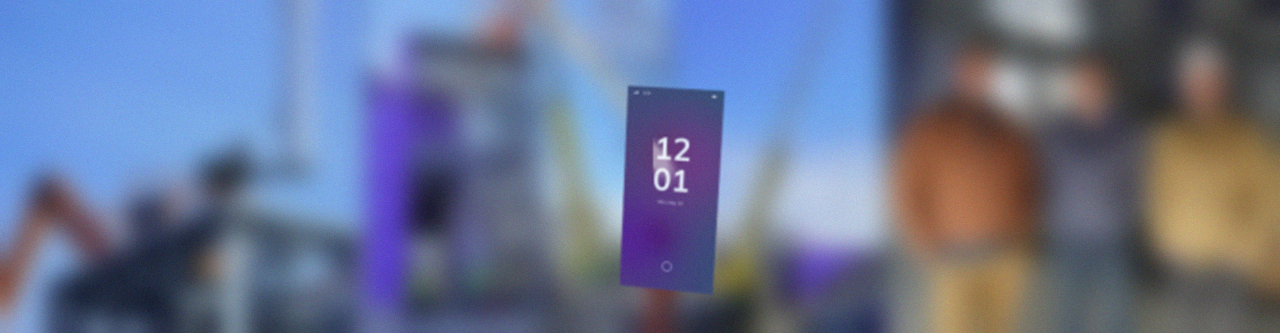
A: 12 h 01 min
